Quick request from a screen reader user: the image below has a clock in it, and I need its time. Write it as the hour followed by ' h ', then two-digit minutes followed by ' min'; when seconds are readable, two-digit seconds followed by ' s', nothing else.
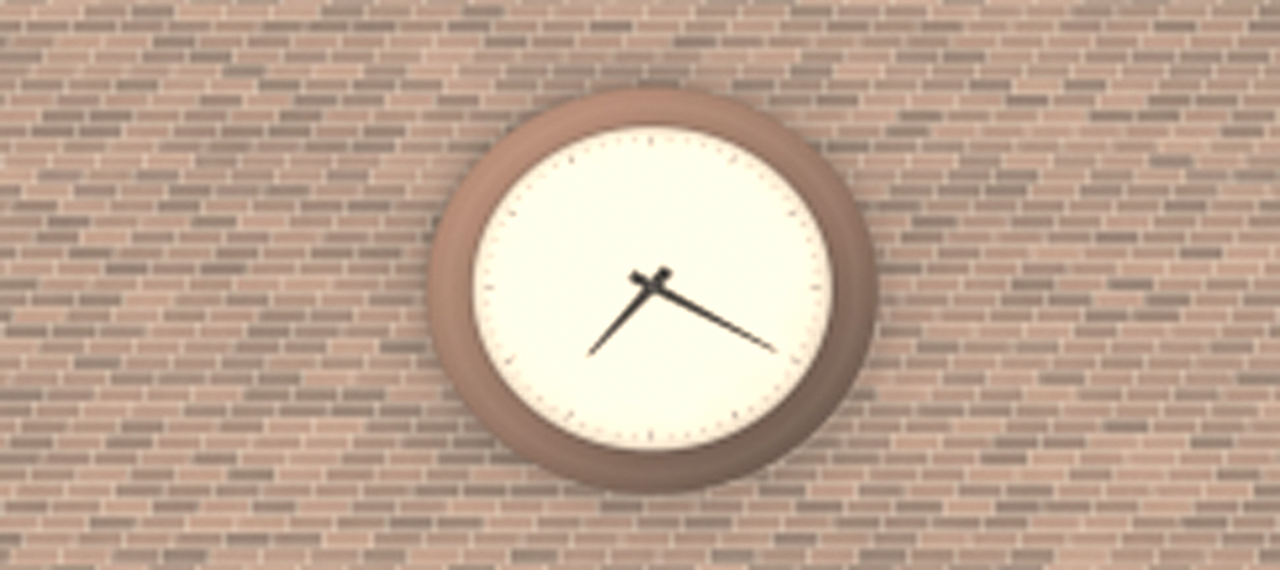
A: 7 h 20 min
